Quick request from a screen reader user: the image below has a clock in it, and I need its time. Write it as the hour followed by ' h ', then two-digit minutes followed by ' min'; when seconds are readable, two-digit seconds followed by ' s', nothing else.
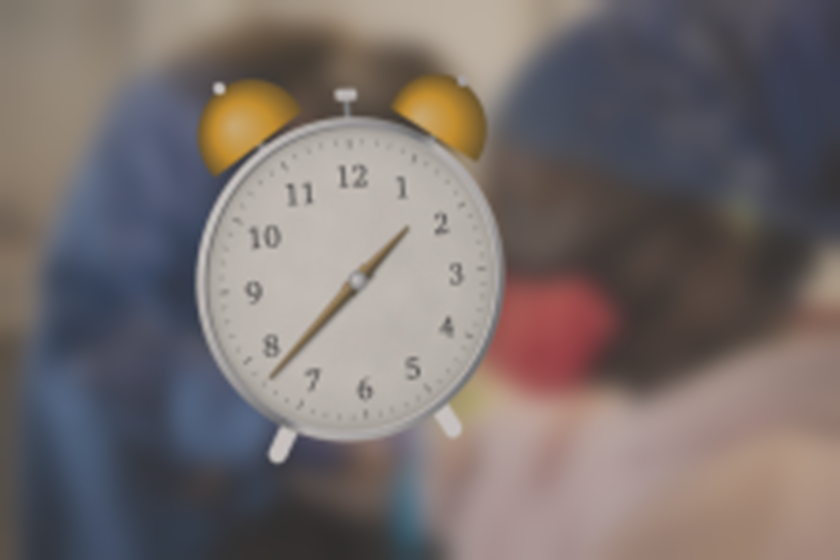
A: 1 h 38 min
